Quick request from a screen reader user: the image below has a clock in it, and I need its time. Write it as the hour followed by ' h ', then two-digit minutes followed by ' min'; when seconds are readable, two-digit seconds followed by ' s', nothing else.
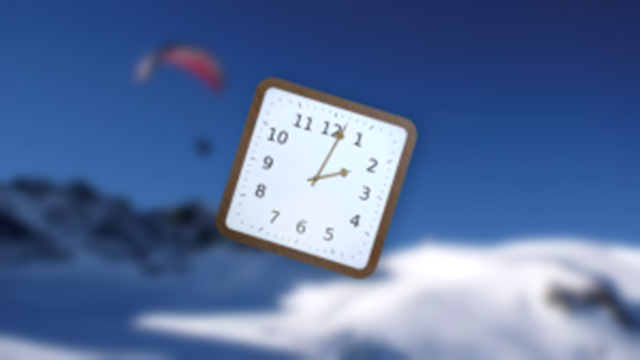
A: 2 h 02 min
